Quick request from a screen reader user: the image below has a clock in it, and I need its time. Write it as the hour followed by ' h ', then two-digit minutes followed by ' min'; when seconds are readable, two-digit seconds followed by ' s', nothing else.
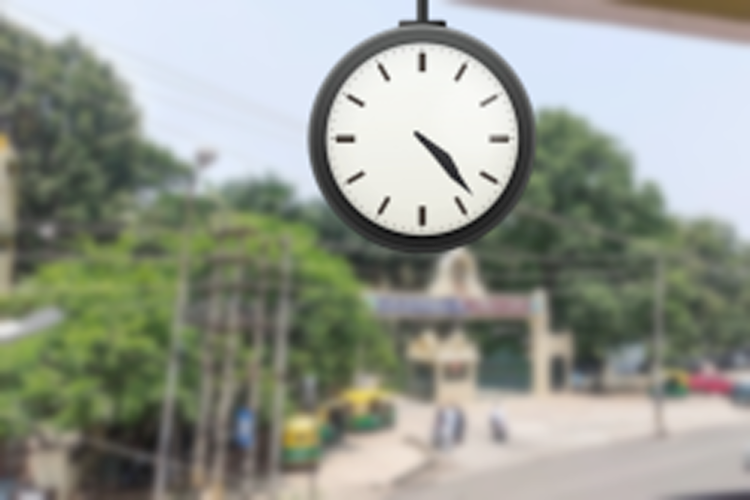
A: 4 h 23 min
